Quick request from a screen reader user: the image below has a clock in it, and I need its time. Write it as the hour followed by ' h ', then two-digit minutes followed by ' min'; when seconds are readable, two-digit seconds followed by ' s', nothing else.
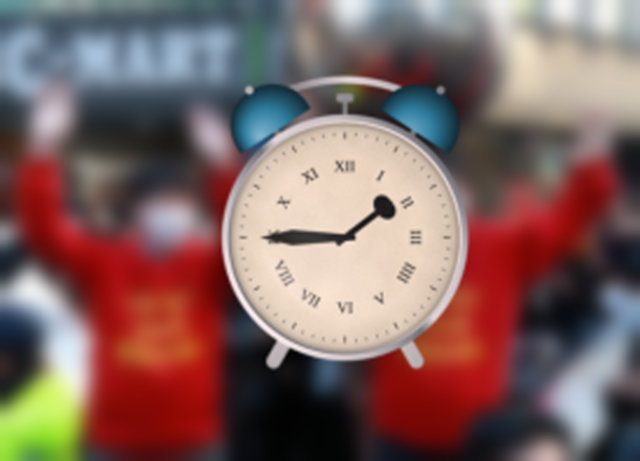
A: 1 h 45 min
